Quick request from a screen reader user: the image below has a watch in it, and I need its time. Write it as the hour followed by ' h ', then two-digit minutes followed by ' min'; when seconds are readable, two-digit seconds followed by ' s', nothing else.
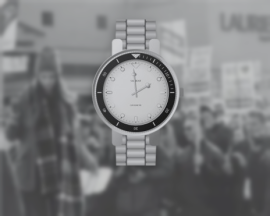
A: 1 h 59 min
